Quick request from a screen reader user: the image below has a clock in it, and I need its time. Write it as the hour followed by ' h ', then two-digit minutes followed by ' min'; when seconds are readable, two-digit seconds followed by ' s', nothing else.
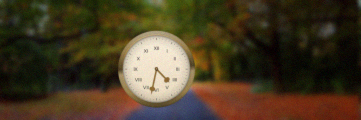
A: 4 h 32 min
